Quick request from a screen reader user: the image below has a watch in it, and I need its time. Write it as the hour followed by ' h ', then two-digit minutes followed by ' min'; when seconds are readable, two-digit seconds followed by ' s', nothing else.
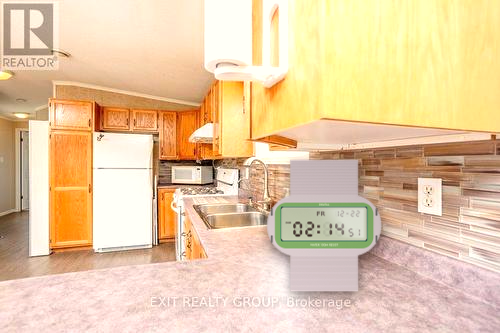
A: 2 h 14 min 51 s
